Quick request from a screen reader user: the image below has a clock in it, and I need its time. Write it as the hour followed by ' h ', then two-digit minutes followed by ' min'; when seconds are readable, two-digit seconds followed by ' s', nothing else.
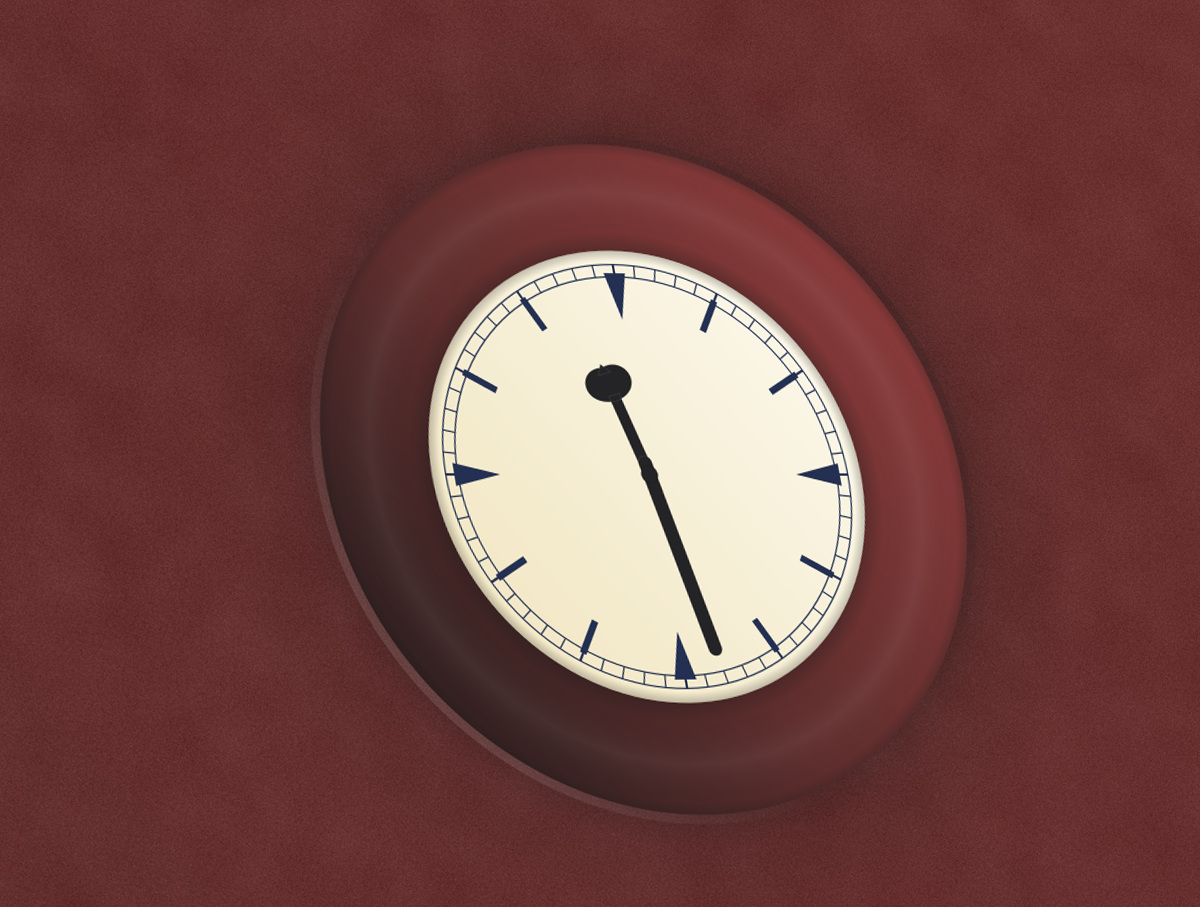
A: 11 h 28 min
